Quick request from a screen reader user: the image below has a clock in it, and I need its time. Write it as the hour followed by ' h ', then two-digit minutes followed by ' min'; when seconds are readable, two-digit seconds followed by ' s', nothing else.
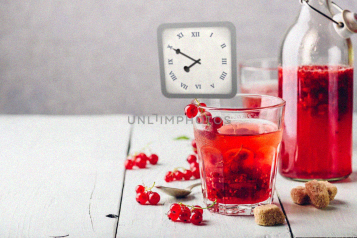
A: 7 h 50 min
